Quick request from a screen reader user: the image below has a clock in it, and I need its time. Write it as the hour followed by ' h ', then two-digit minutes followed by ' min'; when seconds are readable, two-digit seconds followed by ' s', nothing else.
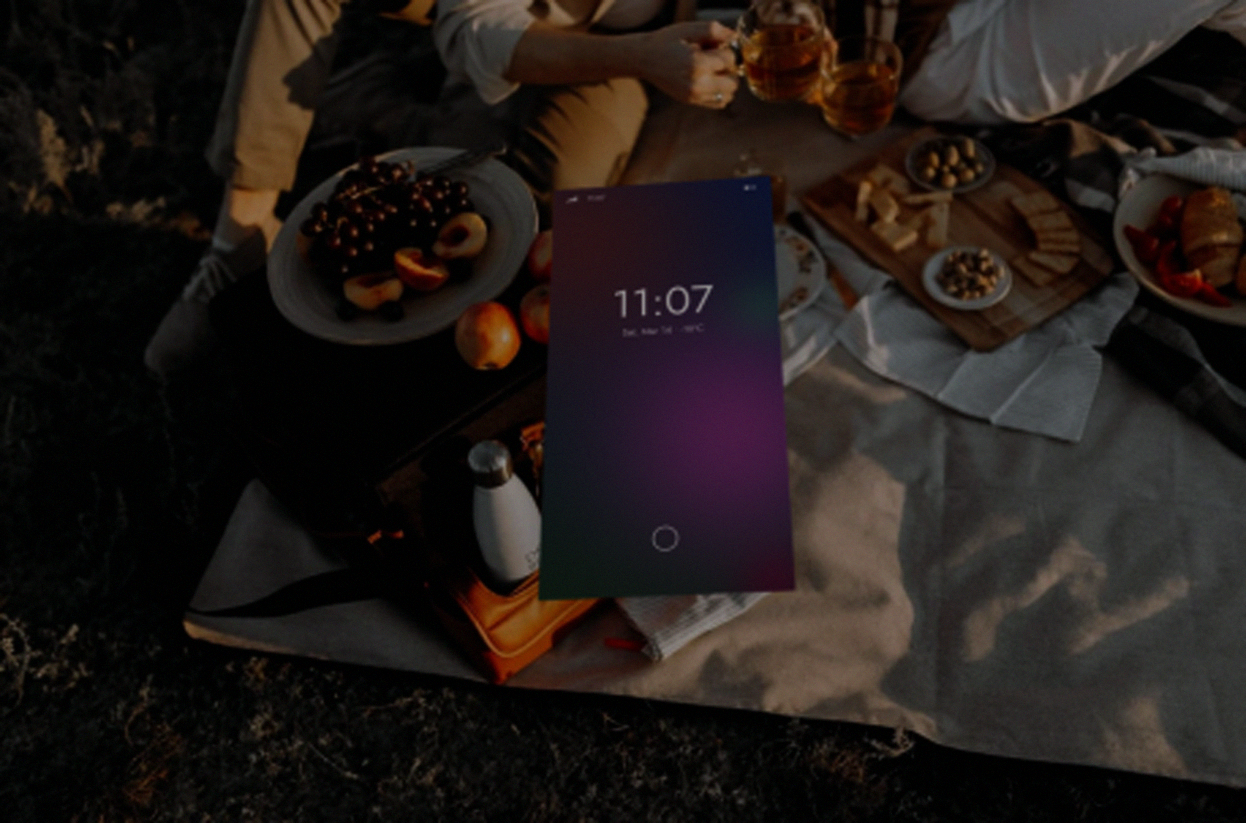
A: 11 h 07 min
